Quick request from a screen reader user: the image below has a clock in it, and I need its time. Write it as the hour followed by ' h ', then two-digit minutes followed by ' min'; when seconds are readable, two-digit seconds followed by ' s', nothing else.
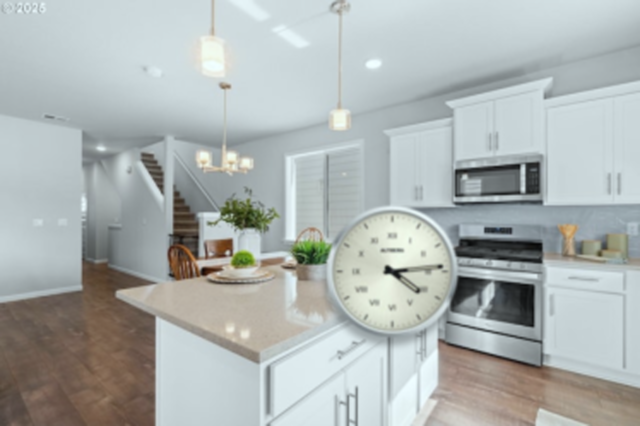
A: 4 h 14 min
